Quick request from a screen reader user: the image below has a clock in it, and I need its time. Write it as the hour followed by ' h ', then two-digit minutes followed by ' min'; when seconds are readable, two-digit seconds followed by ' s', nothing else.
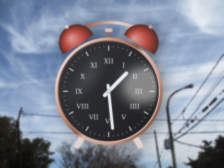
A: 1 h 29 min
